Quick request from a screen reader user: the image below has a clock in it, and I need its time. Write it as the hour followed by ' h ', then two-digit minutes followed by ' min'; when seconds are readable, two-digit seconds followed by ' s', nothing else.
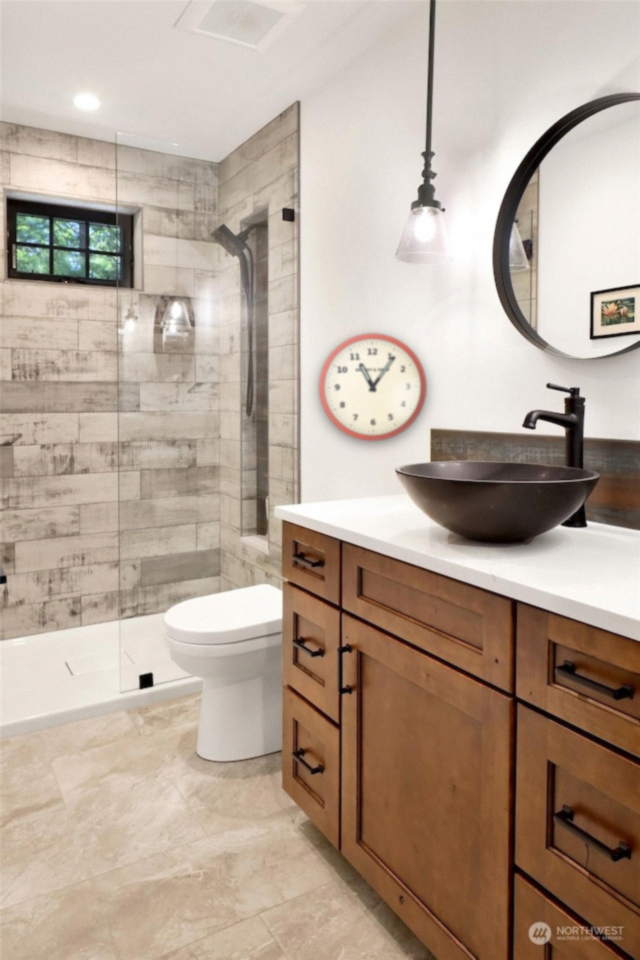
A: 11 h 06 min
